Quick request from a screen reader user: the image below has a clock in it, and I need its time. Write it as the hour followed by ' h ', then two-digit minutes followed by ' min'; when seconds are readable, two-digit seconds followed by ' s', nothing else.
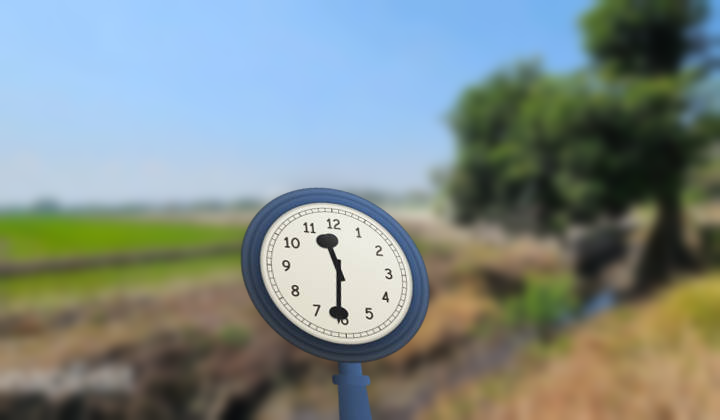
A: 11 h 31 min
